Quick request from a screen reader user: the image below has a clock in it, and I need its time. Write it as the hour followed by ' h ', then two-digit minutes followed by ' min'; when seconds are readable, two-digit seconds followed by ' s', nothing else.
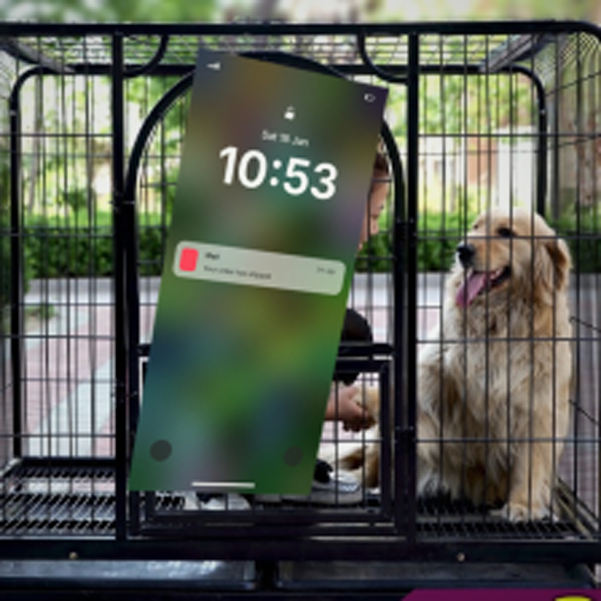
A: 10 h 53 min
